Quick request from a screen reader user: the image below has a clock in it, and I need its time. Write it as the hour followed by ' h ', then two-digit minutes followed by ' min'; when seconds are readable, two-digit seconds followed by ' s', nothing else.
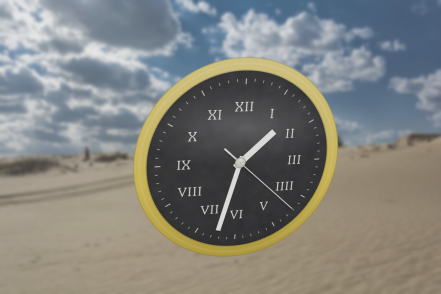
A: 1 h 32 min 22 s
